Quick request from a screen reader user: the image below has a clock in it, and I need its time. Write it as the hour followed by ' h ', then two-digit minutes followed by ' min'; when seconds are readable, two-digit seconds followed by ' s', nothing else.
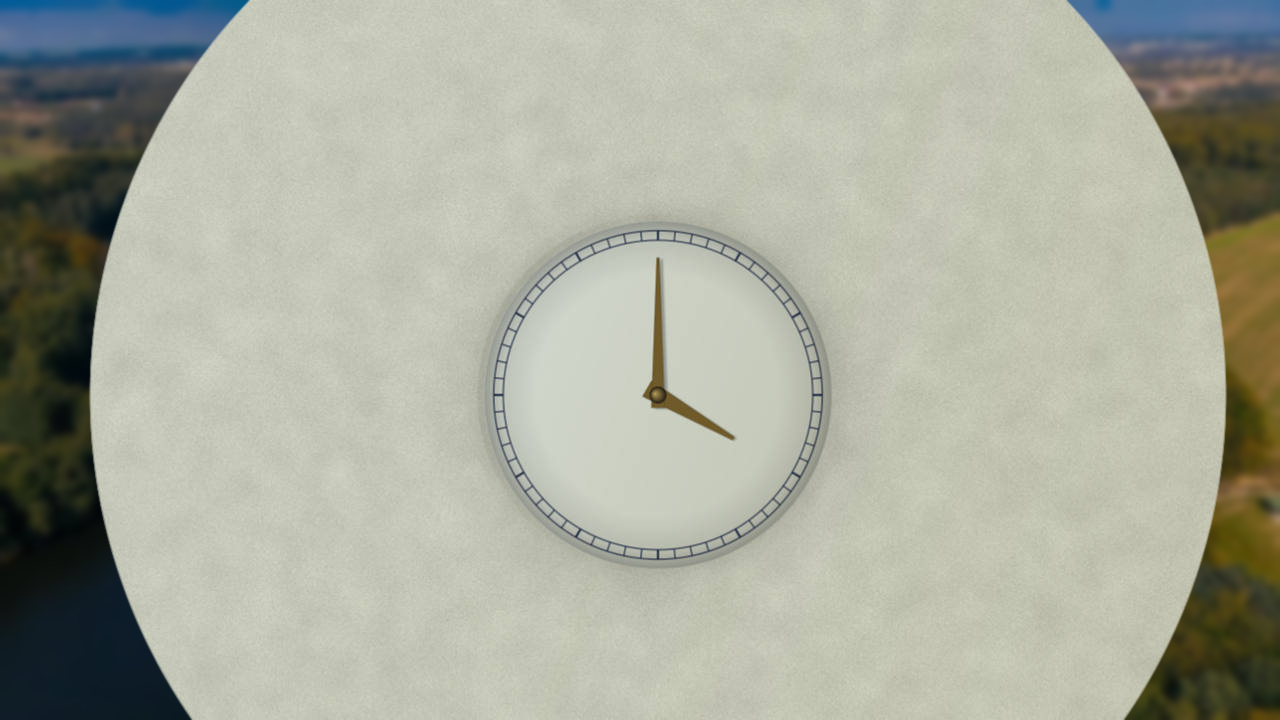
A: 4 h 00 min
